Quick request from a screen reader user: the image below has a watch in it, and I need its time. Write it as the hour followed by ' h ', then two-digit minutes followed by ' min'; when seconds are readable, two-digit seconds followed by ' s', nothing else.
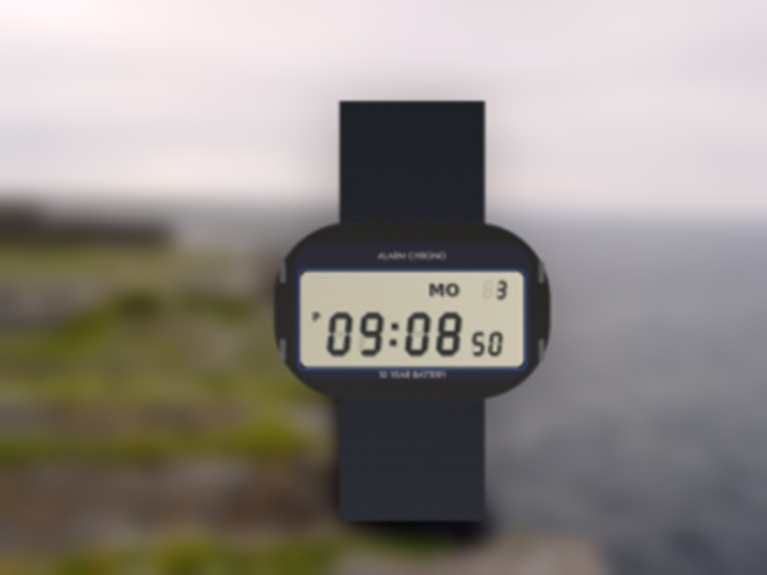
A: 9 h 08 min 50 s
